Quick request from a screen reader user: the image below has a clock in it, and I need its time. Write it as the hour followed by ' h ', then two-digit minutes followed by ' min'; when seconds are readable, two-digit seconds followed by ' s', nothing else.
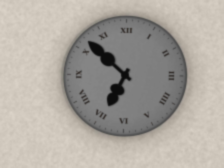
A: 6 h 52 min
